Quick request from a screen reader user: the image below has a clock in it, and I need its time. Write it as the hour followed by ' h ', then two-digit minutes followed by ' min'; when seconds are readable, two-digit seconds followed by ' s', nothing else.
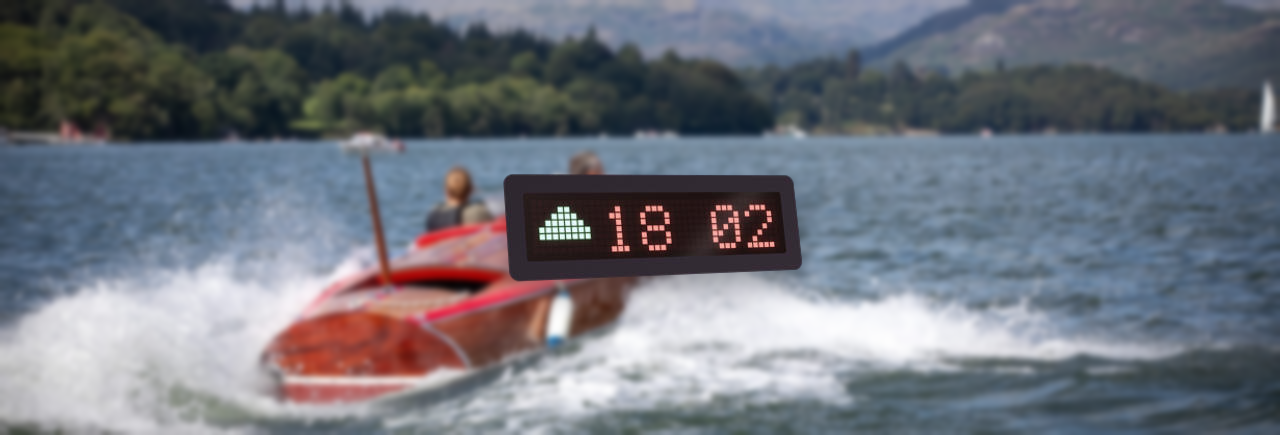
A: 18 h 02 min
